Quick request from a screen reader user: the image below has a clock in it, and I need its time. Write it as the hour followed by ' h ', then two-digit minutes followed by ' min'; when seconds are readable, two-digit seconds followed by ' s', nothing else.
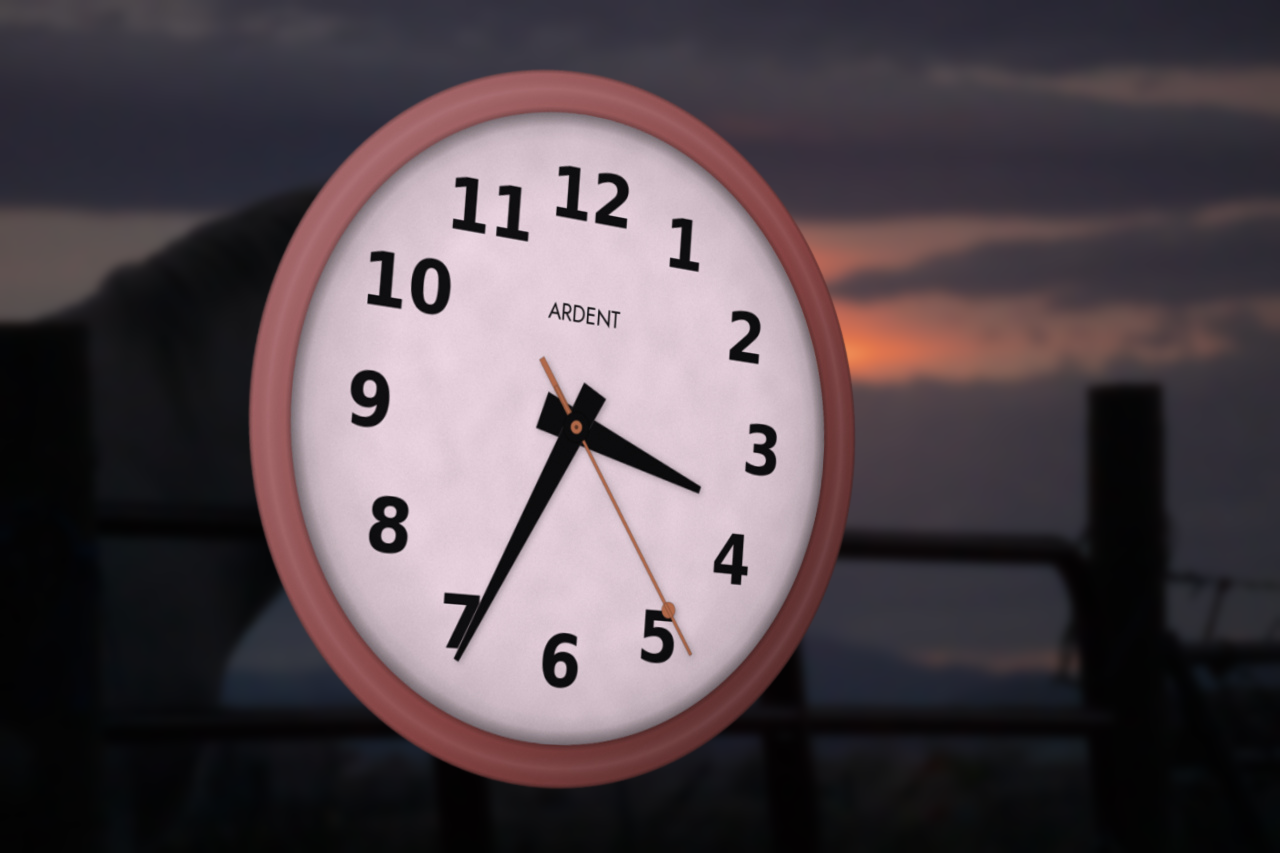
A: 3 h 34 min 24 s
